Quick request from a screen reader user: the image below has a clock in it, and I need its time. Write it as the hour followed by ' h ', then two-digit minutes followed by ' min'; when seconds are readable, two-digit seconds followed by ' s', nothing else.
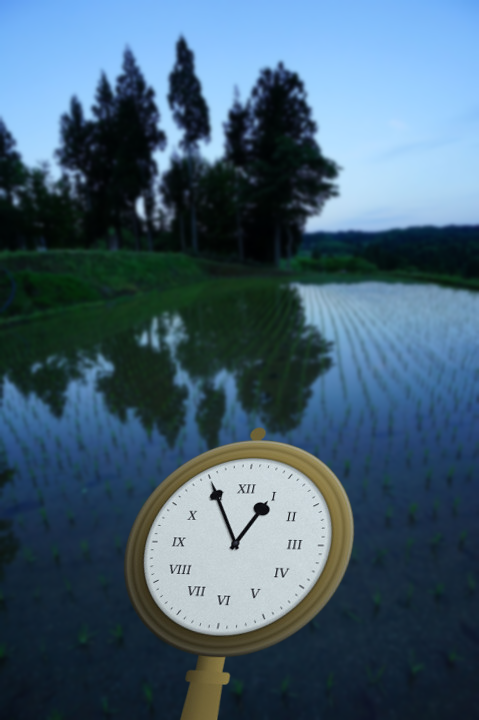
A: 12 h 55 min
